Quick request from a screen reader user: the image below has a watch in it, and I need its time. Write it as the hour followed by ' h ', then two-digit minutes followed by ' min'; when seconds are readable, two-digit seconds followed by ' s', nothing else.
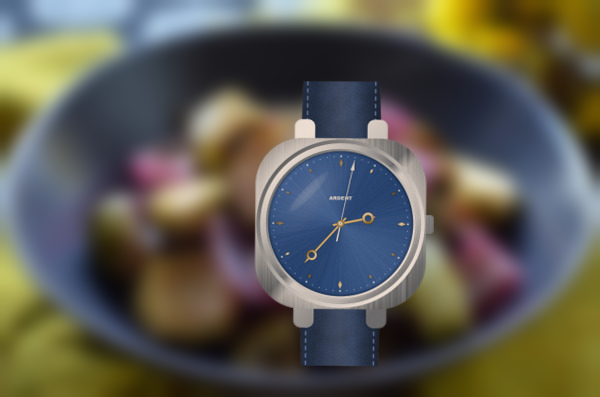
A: 2 h 37 min 02 s
